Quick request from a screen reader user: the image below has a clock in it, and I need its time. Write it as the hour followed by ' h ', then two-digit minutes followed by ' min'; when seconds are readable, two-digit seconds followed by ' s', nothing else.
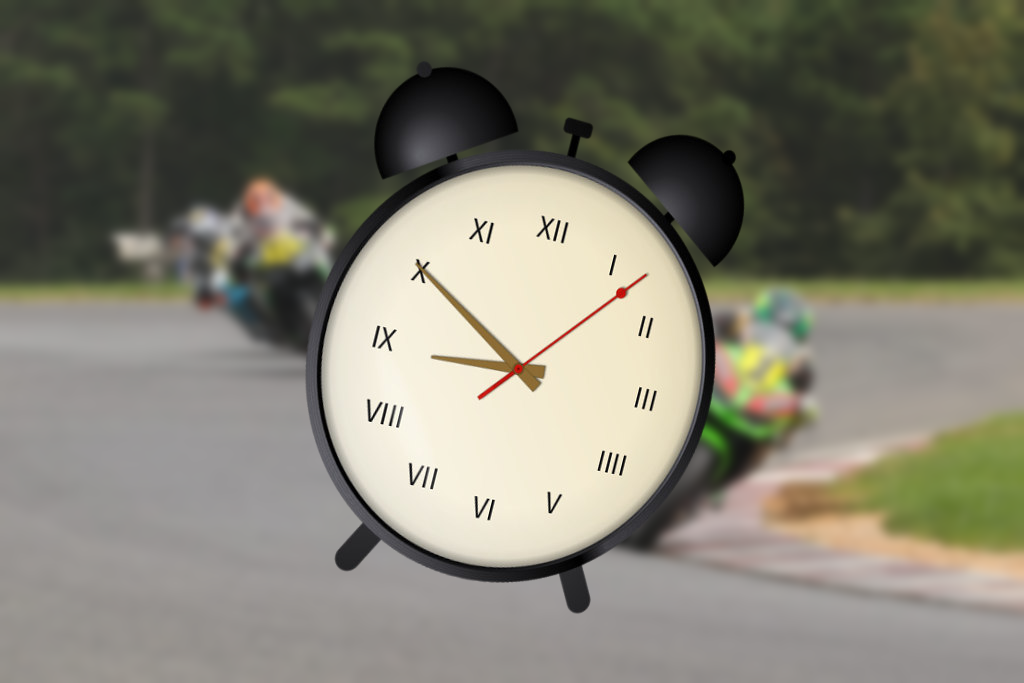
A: 8 h 50 min 07 s
